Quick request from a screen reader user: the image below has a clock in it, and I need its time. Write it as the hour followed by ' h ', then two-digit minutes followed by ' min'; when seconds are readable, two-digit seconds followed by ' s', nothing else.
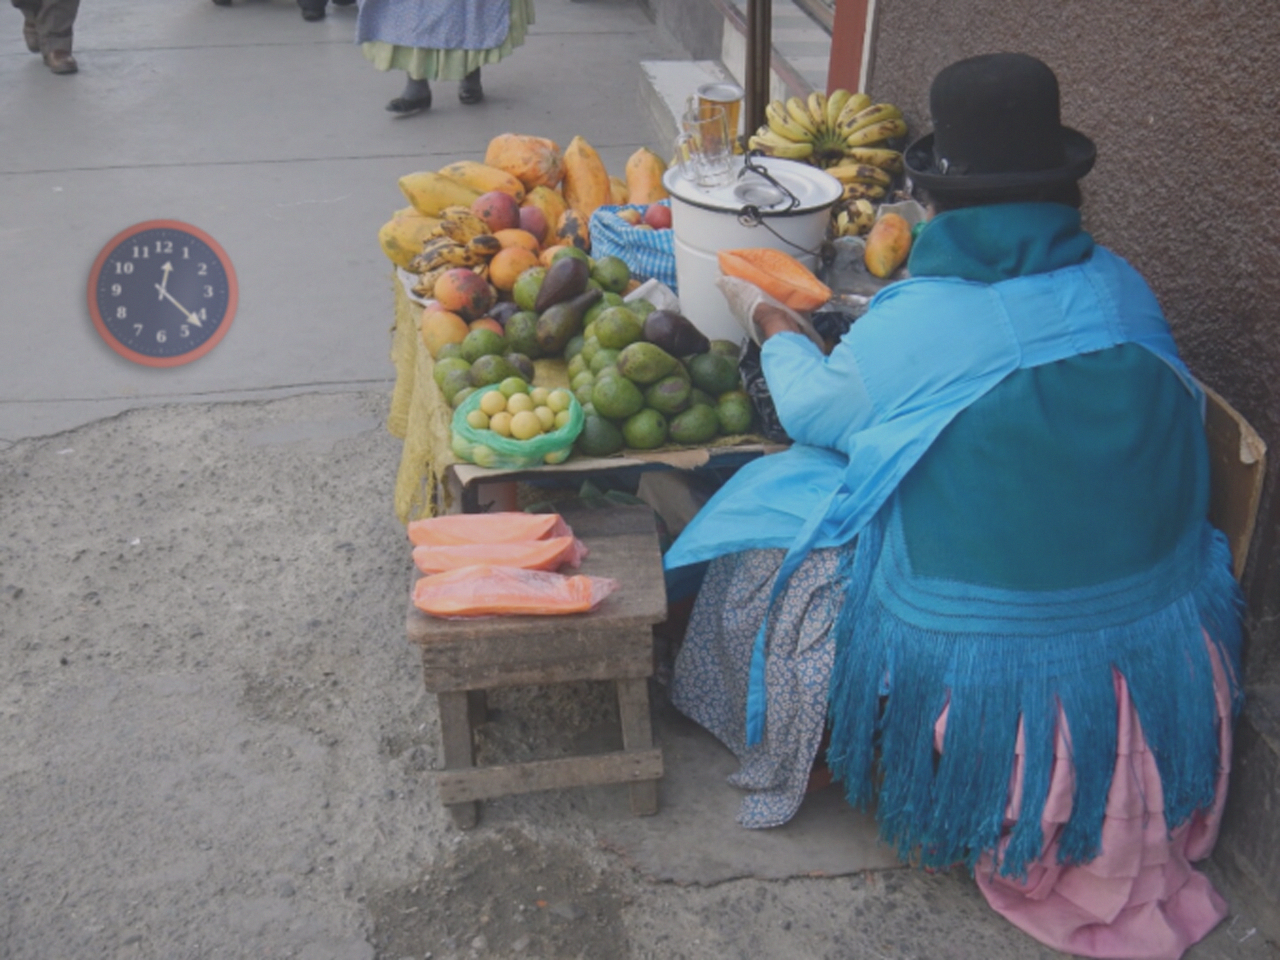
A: 12 h 22 min
